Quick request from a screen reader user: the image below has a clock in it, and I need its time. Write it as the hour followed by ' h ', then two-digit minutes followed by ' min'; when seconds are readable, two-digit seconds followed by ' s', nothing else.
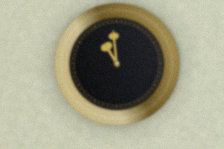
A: 10 h 59 min
